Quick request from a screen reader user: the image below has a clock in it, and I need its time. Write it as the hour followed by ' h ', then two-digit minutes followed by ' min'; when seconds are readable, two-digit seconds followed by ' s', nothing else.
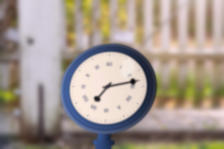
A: 7 h 13 min
